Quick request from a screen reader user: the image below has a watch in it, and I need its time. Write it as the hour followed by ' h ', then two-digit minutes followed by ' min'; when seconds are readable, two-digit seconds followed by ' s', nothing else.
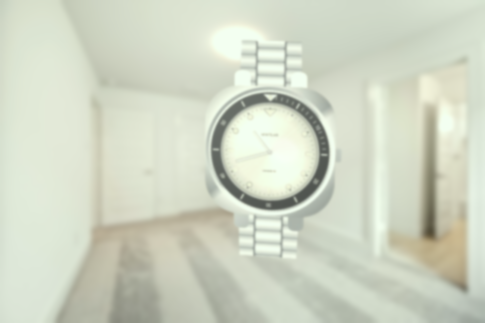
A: 10 h 42 min
